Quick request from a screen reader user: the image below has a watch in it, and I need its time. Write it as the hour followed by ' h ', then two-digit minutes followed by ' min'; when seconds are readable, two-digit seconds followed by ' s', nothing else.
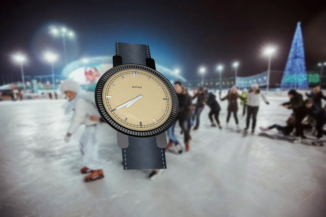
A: 7 h 40 min
